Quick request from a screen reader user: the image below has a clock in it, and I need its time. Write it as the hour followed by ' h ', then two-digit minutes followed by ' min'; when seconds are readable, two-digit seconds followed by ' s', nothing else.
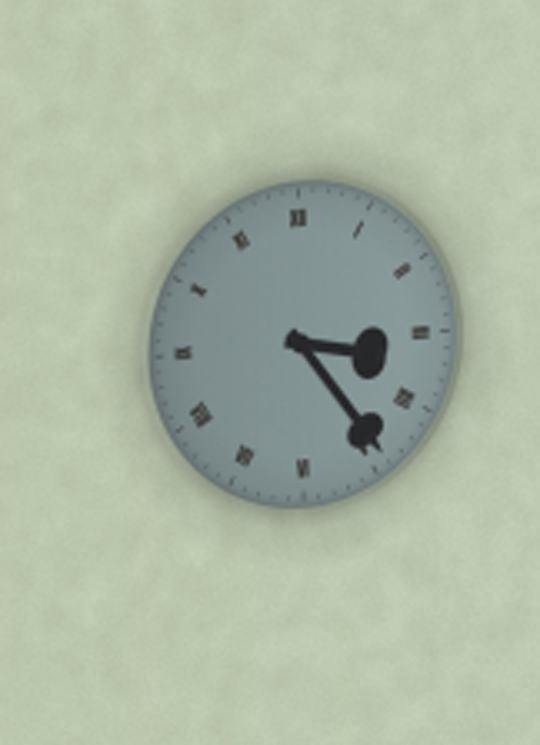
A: 3 h 24 min
